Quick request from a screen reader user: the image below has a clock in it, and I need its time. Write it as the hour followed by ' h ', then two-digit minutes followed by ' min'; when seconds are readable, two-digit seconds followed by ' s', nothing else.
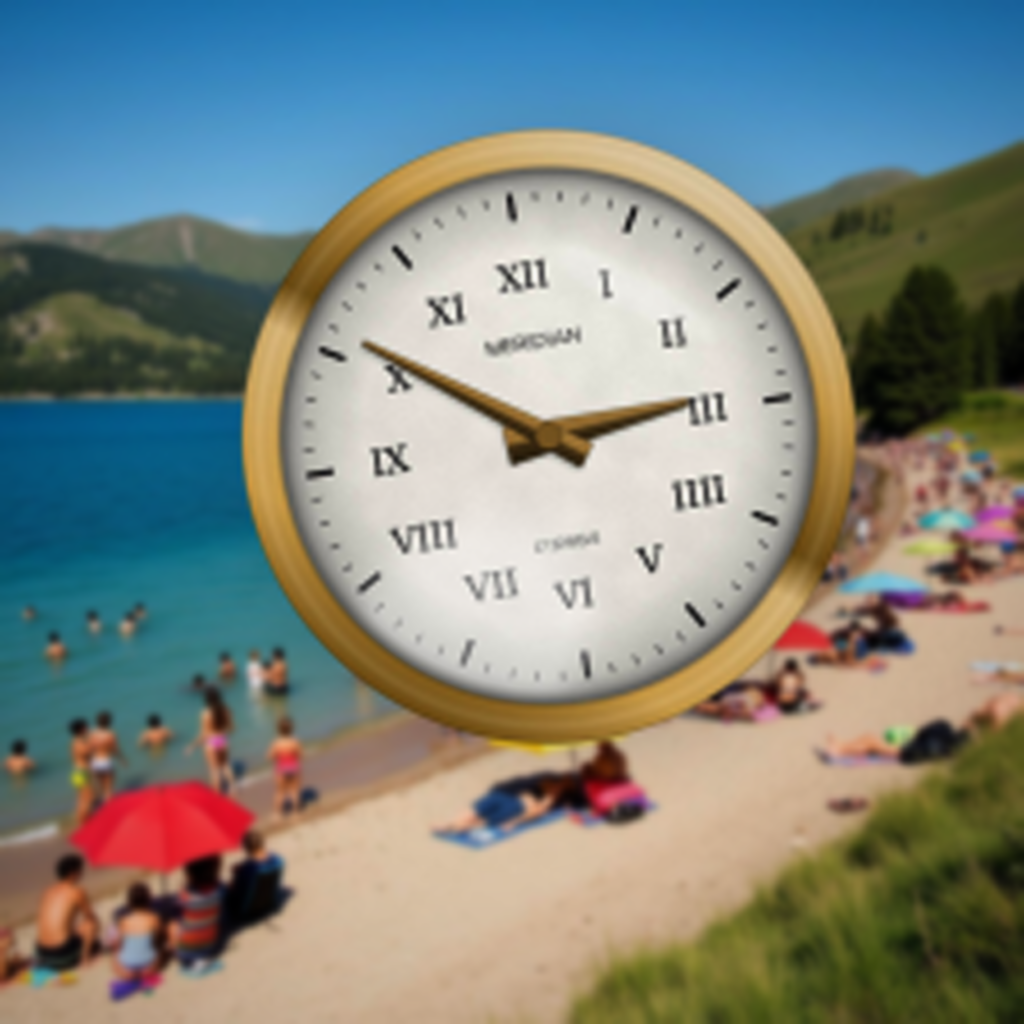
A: 2 h 51 min
